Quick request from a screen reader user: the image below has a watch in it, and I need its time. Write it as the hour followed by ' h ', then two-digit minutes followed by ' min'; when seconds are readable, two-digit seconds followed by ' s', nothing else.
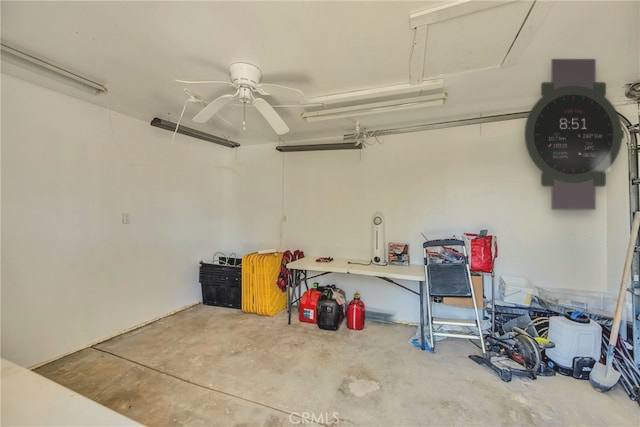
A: 8 h 51 min
